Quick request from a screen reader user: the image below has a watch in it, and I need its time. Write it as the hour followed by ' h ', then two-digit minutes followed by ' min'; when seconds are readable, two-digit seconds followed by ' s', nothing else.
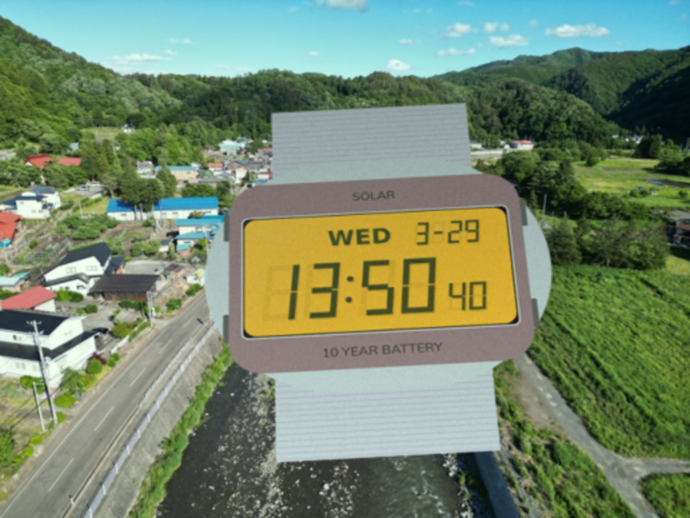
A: 13 h 50 min 40 s
